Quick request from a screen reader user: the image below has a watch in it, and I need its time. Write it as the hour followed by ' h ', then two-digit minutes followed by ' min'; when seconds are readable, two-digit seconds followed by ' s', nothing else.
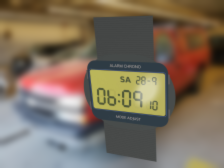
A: 6 h 09 min 10 s
